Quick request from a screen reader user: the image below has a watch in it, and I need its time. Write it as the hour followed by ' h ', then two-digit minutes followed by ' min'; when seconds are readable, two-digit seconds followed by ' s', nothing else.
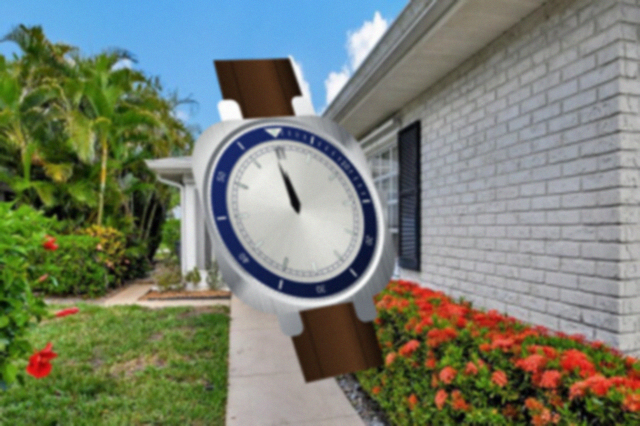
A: 11 h 59 min
